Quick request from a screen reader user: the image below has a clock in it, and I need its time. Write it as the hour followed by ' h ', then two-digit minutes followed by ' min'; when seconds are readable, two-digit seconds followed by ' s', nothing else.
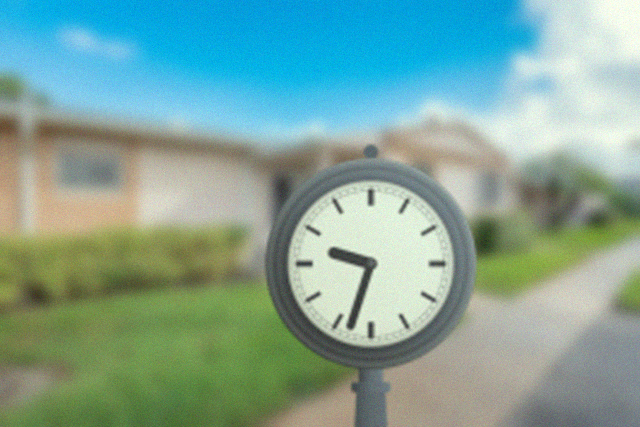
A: 9 h 33 min
